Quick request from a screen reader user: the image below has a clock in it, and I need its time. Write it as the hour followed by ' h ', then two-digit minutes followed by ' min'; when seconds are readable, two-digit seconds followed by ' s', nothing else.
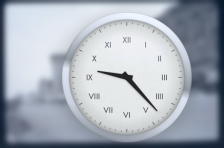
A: 9 h 23 min
